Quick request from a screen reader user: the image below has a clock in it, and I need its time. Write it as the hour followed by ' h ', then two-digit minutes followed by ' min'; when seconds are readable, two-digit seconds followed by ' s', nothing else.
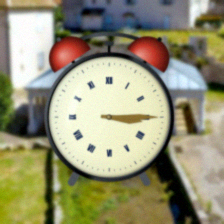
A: 3 h 15 min
